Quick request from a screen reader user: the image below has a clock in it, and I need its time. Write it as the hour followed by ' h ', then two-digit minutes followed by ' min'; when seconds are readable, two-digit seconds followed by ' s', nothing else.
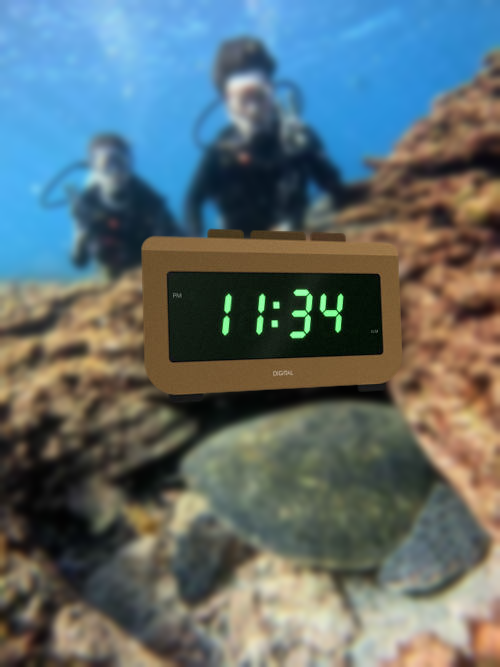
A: 11 h 34 min
